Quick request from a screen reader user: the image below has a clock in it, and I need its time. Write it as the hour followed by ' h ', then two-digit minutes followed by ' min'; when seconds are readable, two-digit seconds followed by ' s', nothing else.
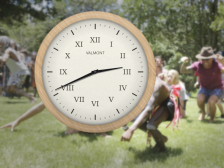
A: 2 h 41 min
